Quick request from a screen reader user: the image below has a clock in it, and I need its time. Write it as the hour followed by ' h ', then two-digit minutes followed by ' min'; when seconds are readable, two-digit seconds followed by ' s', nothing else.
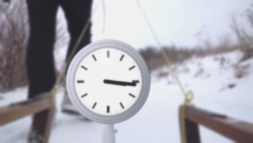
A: 3 h 16 min
